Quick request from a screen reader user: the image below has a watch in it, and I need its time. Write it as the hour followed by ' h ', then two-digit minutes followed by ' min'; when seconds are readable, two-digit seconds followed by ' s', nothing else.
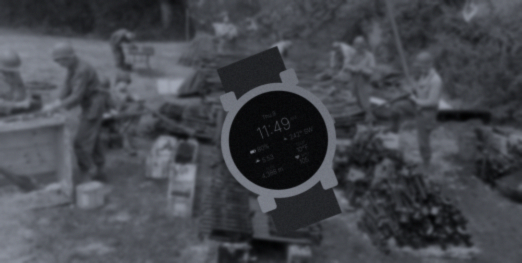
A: 11 h 49 min
